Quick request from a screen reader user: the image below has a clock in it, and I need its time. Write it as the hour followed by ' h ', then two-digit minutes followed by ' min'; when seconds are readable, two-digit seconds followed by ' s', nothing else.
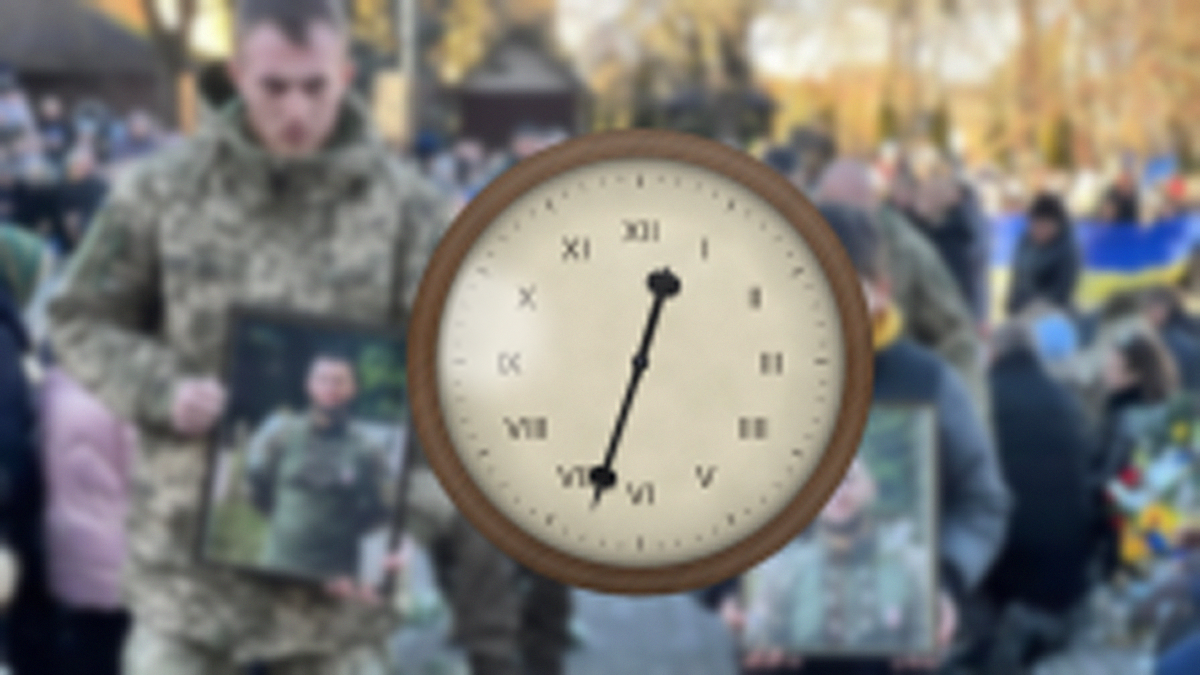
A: 12 h 33 min
